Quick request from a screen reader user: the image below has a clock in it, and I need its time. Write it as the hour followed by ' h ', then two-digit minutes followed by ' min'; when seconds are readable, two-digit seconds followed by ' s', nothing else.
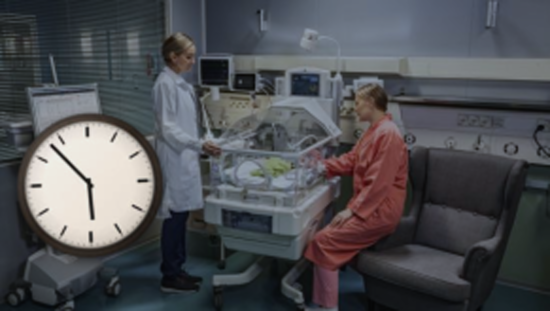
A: 5 h 53 min
